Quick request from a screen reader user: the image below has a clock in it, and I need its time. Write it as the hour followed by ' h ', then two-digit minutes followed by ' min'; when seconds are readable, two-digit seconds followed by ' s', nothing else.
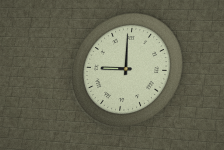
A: 8 h 59 min
